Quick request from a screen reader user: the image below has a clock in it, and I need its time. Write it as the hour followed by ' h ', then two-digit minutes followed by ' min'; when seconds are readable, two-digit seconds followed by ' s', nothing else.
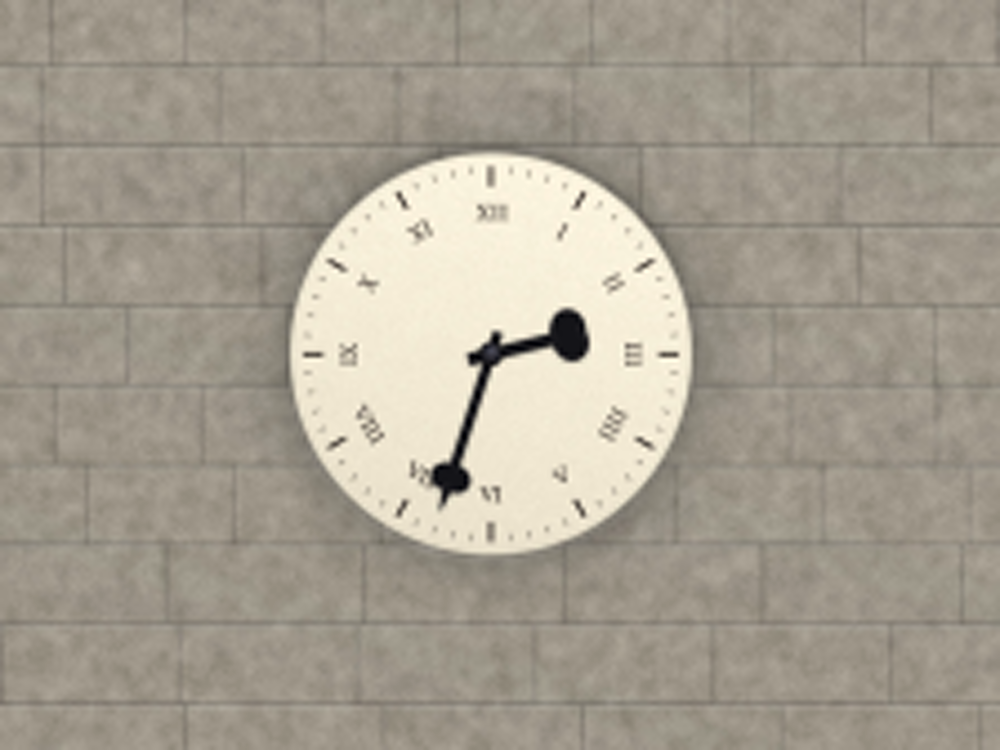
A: 2 h 33 min
